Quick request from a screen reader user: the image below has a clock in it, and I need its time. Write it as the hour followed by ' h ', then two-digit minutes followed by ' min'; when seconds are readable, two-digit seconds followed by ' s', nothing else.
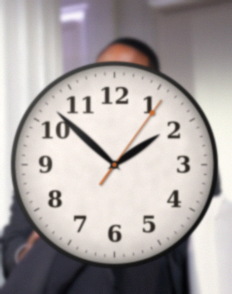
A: 1 h 52 min 06 s
